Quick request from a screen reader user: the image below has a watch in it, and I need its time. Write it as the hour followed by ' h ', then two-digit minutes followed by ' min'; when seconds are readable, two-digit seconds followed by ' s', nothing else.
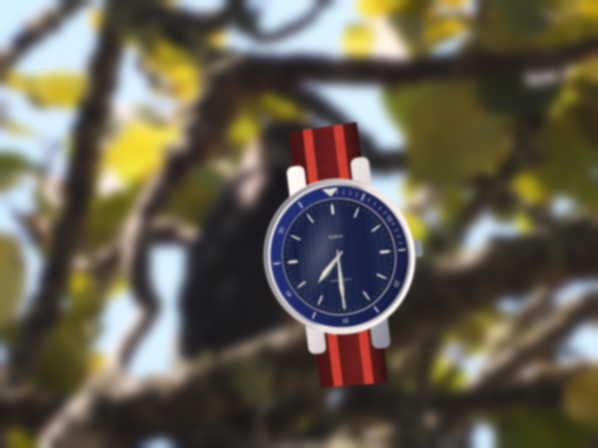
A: 7 h 30 min
